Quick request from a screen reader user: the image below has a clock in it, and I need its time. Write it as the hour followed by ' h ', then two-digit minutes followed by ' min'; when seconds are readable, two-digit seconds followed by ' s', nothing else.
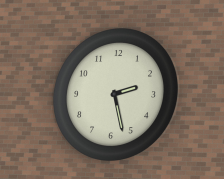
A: 2 h 27 min
